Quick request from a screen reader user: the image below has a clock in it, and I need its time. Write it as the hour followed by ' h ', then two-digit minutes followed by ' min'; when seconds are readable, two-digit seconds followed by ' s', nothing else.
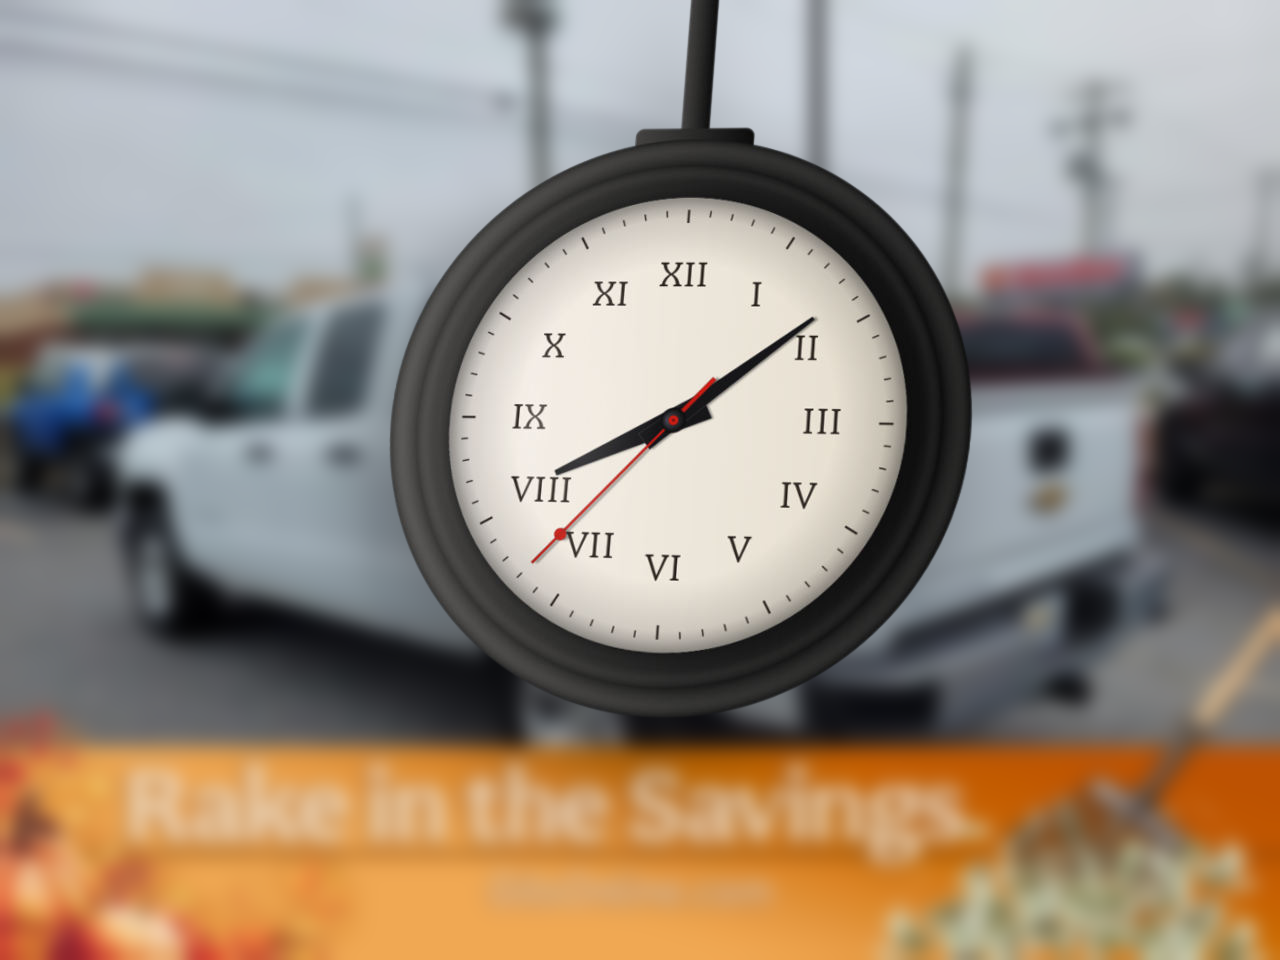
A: 8 h 08 min 37 s
